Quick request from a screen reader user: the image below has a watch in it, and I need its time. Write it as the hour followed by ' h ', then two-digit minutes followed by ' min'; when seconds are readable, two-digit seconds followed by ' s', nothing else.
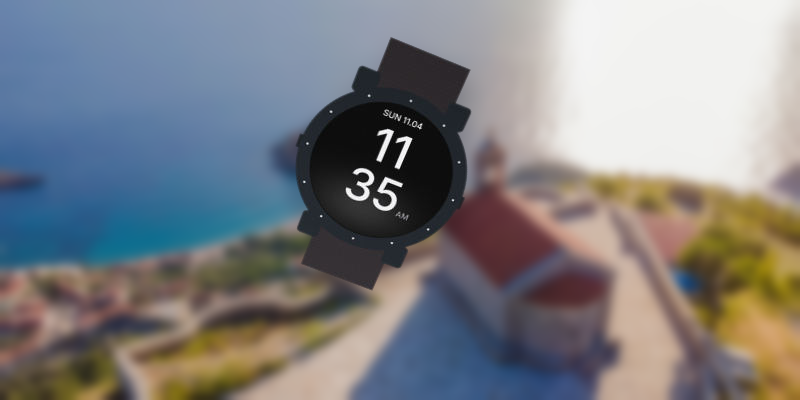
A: 11 h 35 min
